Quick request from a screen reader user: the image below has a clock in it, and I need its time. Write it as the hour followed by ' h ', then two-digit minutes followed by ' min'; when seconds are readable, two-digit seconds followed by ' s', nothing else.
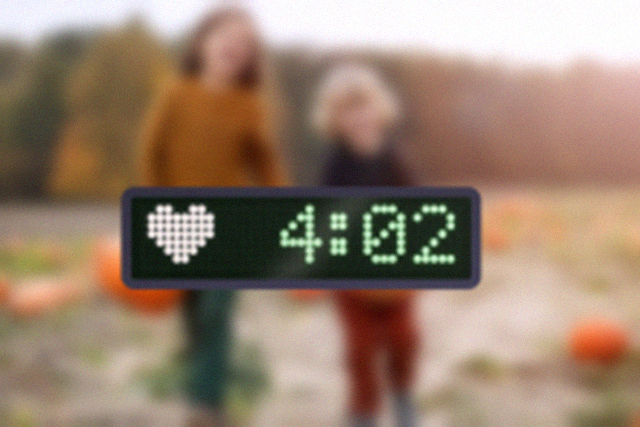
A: 4 h 02 min
